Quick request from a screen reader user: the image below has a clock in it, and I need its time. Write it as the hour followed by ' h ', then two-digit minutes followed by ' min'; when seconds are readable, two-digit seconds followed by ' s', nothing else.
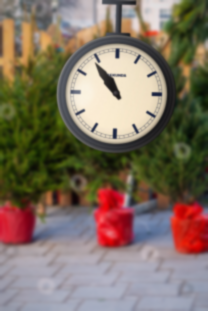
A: 10 h 54 min
